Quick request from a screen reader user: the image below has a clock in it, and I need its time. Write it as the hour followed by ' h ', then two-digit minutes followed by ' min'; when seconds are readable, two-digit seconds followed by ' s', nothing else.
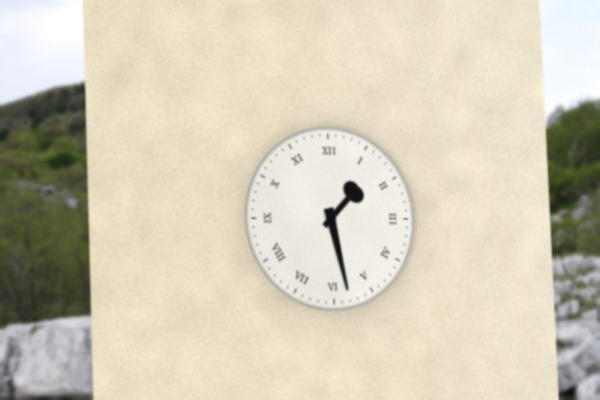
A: 1 h 28 min
